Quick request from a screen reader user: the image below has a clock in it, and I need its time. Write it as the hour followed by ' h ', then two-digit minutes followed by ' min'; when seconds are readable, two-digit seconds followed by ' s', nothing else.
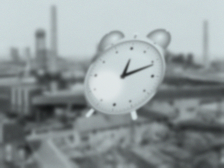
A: 12 h 11 min
